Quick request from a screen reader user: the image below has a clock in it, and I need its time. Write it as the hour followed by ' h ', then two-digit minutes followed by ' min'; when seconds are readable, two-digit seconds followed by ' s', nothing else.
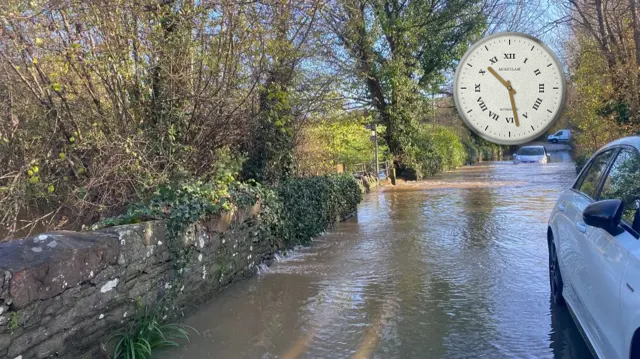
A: 10 h 28 min
